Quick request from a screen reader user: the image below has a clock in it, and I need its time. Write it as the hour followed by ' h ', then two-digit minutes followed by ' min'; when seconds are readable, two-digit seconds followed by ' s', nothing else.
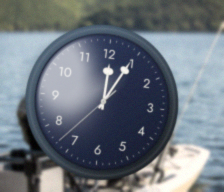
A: 12 h 04 min 37 s
